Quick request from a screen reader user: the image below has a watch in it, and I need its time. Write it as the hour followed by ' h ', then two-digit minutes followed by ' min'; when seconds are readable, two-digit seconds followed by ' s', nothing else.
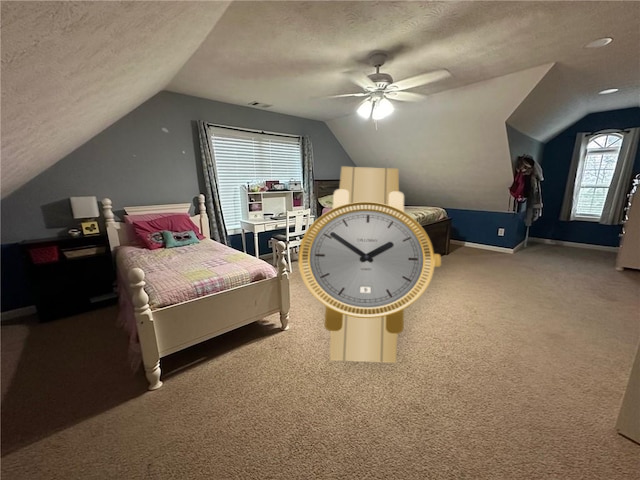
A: 1 h 51 min
